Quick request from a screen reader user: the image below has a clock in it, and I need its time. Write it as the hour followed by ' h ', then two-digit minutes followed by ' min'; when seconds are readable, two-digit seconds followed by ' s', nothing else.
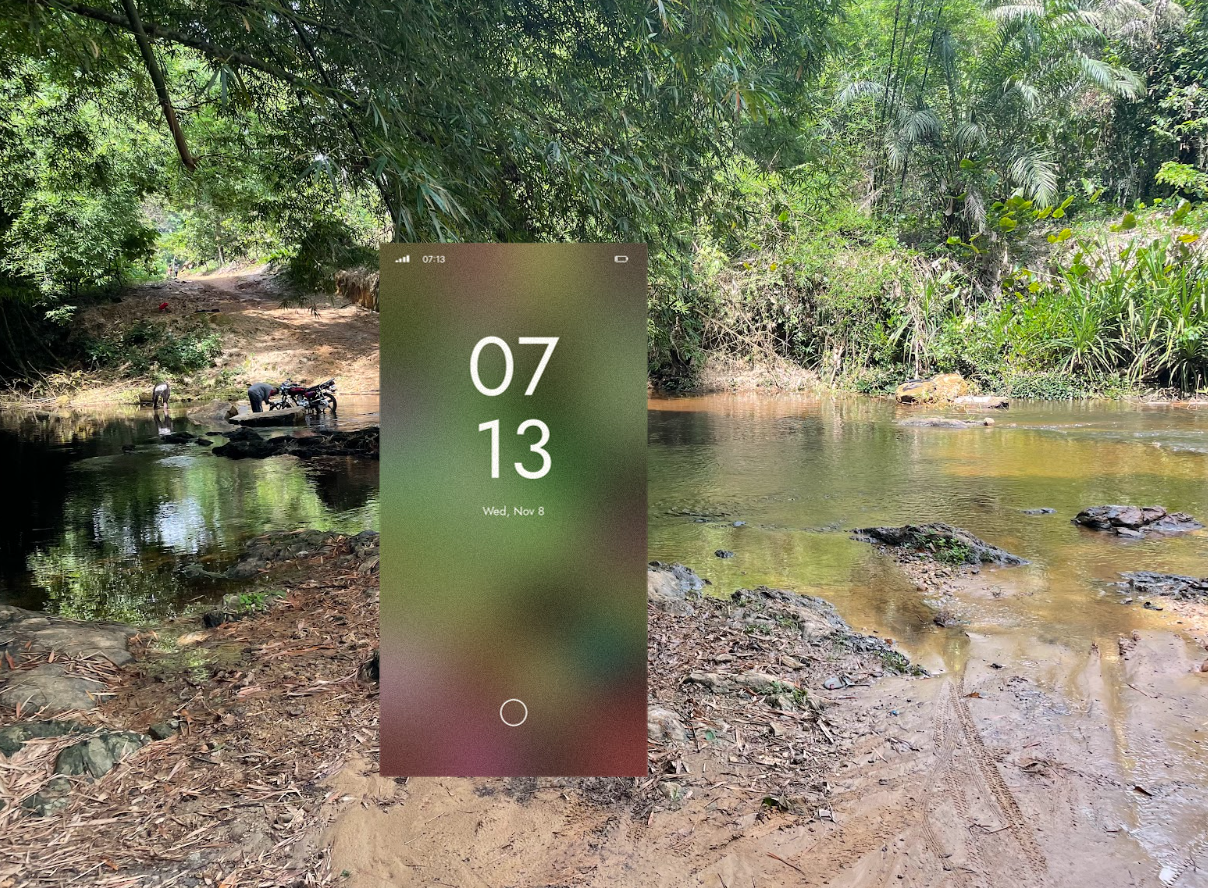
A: 7 h 13 min
